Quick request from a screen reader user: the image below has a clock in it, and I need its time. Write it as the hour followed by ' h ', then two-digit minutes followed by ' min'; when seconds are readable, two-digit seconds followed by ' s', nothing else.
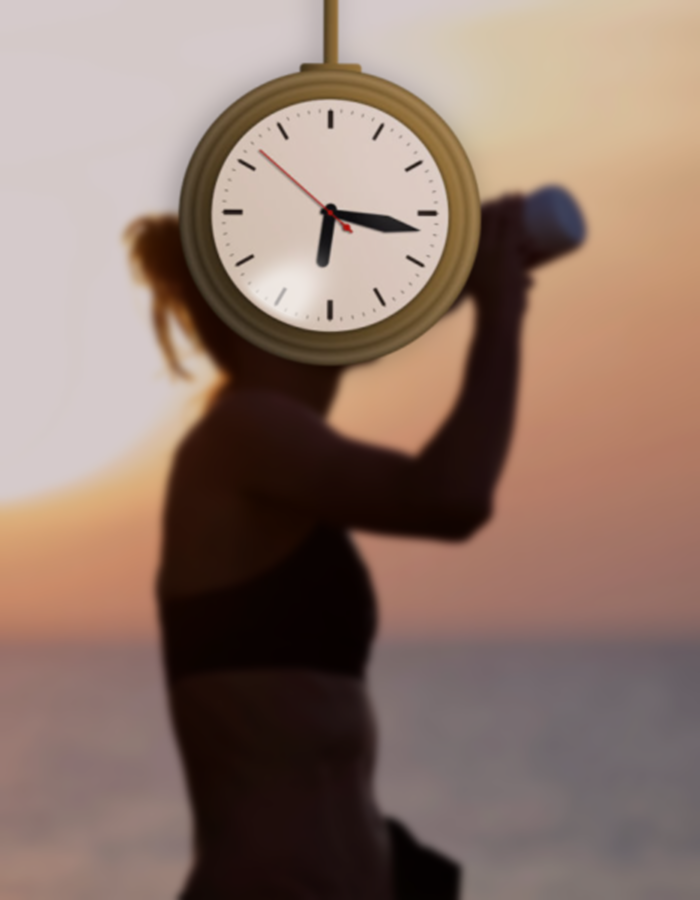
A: 6 h 16 min 52 s
